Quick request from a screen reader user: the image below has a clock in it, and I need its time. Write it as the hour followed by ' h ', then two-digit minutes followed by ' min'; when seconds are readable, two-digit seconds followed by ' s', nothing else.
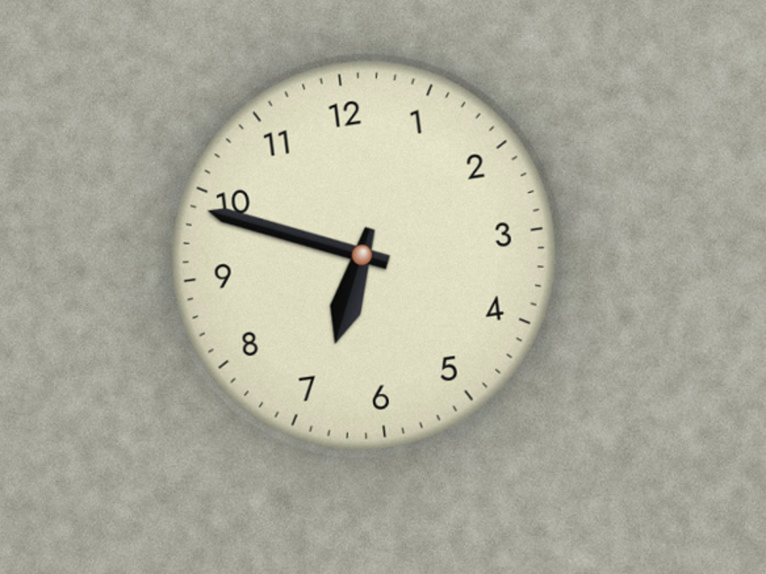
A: 6 h 49 min
